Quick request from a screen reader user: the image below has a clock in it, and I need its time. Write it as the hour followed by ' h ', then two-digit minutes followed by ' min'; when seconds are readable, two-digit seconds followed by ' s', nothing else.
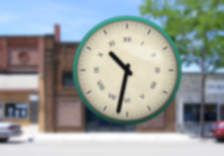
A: 10 h 32 min
